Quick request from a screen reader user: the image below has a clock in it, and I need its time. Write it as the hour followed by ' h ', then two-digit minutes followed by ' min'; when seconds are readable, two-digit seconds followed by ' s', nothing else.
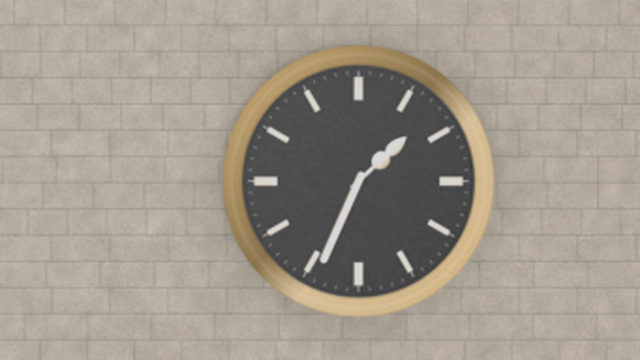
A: 1 h 34 min
